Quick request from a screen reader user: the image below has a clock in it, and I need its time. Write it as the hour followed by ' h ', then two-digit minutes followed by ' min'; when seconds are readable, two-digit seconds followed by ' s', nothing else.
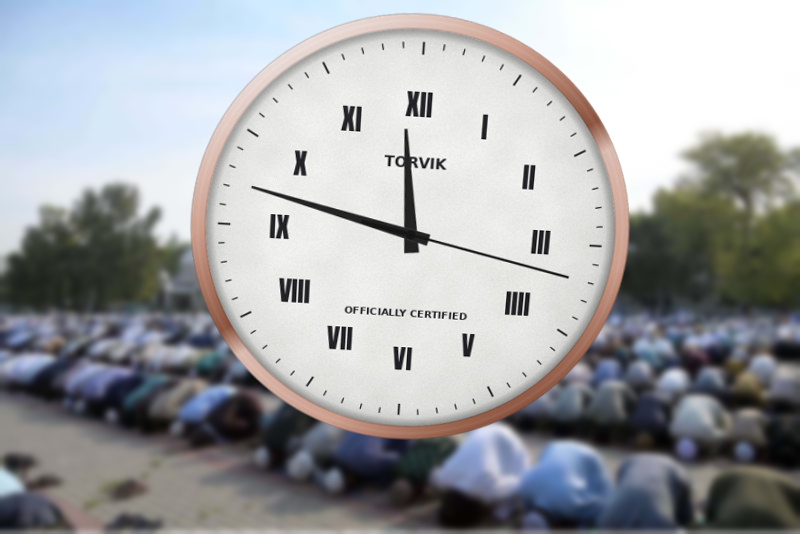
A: 11 h 47 min 17 s
